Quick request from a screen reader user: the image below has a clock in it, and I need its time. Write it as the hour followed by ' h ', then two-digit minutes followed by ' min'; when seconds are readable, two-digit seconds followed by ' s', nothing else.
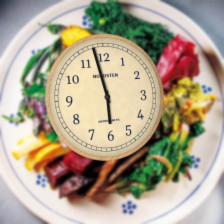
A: 5 h 58 min
